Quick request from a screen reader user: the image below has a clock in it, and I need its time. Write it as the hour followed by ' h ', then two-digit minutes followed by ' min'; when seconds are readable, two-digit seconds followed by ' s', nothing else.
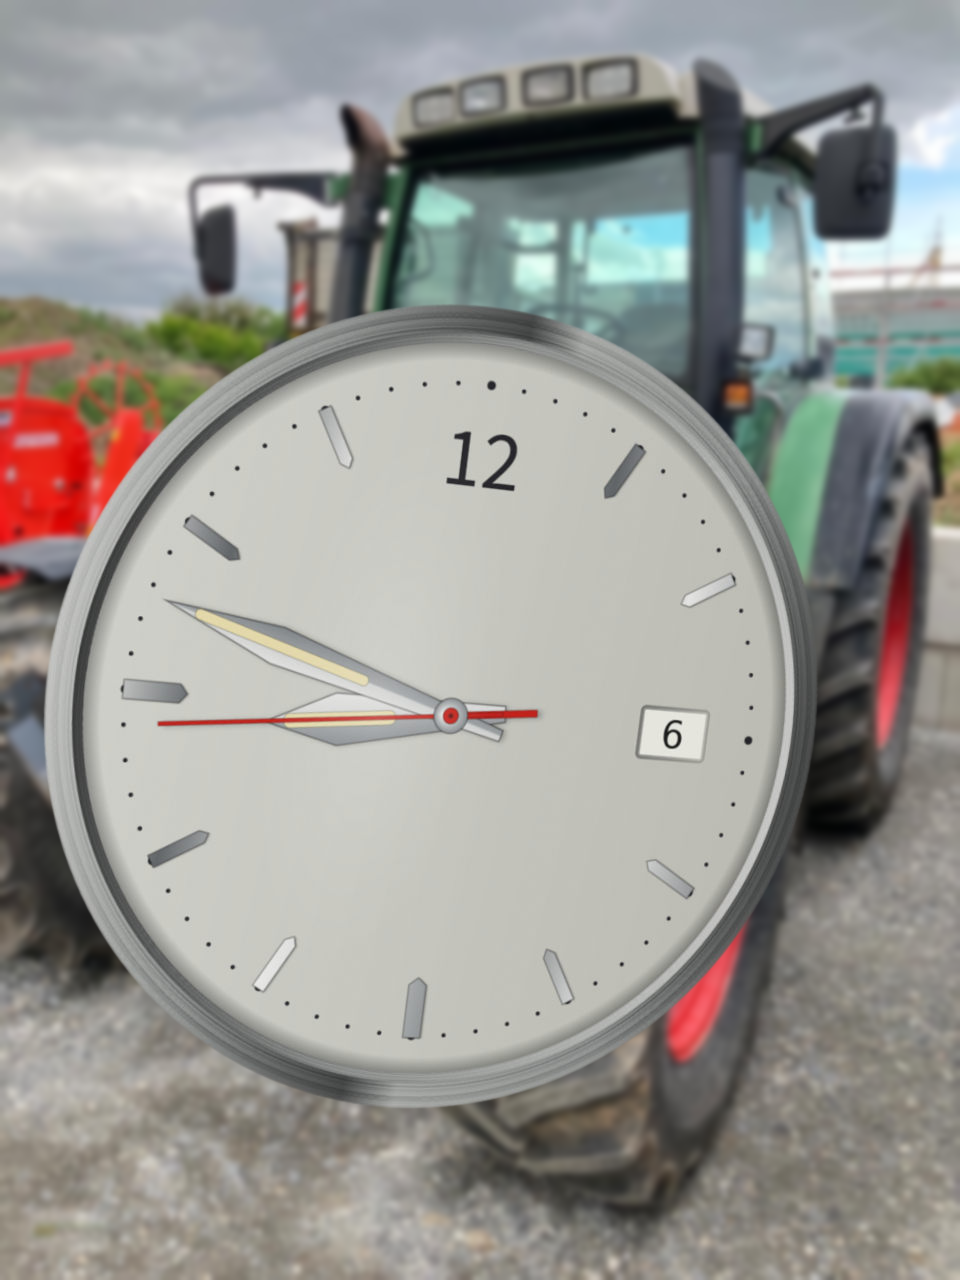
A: 8 h 47 min 44 s
